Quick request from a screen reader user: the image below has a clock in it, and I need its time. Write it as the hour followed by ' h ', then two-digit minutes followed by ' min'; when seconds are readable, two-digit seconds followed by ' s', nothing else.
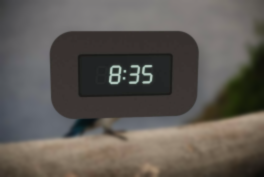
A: 8 h 35 min
